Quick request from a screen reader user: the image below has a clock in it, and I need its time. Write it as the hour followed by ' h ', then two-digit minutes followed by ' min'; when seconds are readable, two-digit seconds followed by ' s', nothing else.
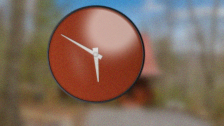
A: 5 h 50 min
